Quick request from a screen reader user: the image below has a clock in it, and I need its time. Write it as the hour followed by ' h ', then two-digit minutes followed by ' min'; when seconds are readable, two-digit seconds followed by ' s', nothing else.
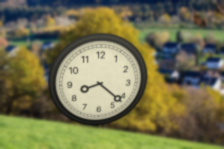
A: 8 h 22 min
